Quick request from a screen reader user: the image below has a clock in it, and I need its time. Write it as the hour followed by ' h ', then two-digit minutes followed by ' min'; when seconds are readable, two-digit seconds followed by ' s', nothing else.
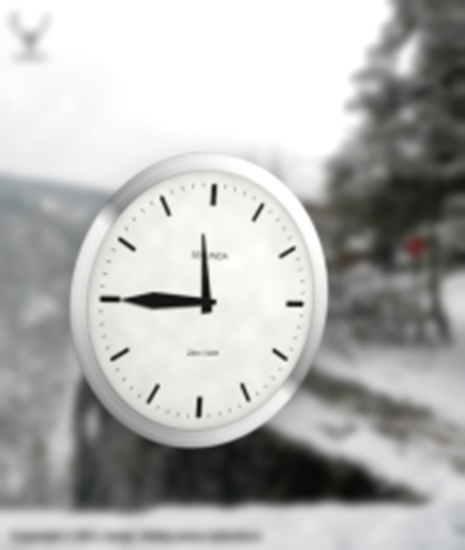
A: 11 h 45 min
